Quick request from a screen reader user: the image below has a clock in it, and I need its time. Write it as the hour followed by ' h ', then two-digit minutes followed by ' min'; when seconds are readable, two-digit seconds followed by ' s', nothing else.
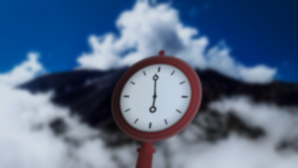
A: 5 h 59 min
